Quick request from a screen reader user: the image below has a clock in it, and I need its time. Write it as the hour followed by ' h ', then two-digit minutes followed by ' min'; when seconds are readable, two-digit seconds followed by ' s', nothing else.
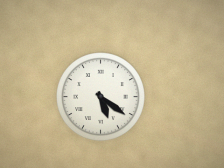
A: 5 h 21 min
